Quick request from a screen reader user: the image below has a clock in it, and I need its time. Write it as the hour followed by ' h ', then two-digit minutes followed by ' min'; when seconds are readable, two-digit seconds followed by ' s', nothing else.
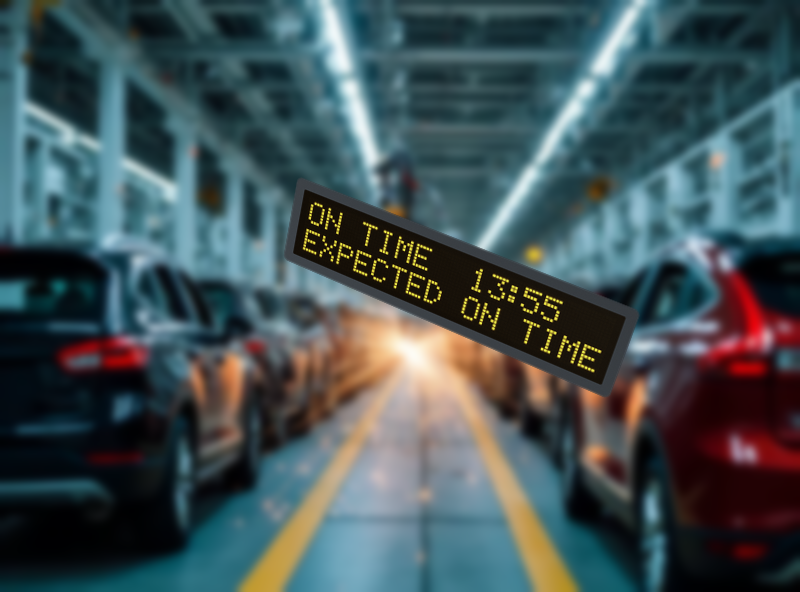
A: 13 h 55 min
